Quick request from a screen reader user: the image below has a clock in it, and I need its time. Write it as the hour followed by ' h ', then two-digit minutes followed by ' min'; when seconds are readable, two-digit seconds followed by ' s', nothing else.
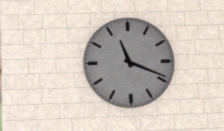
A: 11 h 19 min
